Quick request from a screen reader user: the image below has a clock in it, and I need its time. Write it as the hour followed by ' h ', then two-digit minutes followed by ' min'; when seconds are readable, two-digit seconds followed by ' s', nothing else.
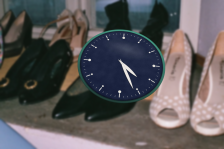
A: 4 h 26 min
